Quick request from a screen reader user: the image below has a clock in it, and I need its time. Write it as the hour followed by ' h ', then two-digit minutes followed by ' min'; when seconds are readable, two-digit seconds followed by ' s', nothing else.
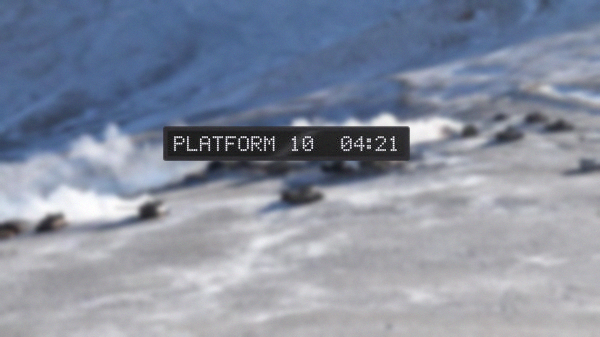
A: 4 h 21 min
